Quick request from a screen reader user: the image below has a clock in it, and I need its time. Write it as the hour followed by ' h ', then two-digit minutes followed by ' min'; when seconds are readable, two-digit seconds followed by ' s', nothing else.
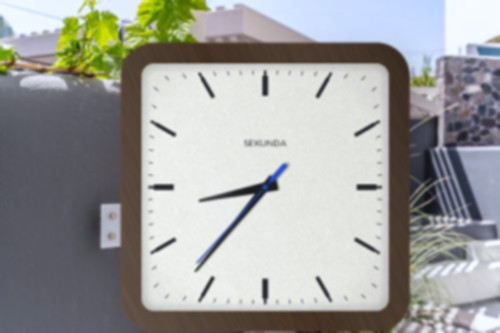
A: 8 h 36 min 37 s
